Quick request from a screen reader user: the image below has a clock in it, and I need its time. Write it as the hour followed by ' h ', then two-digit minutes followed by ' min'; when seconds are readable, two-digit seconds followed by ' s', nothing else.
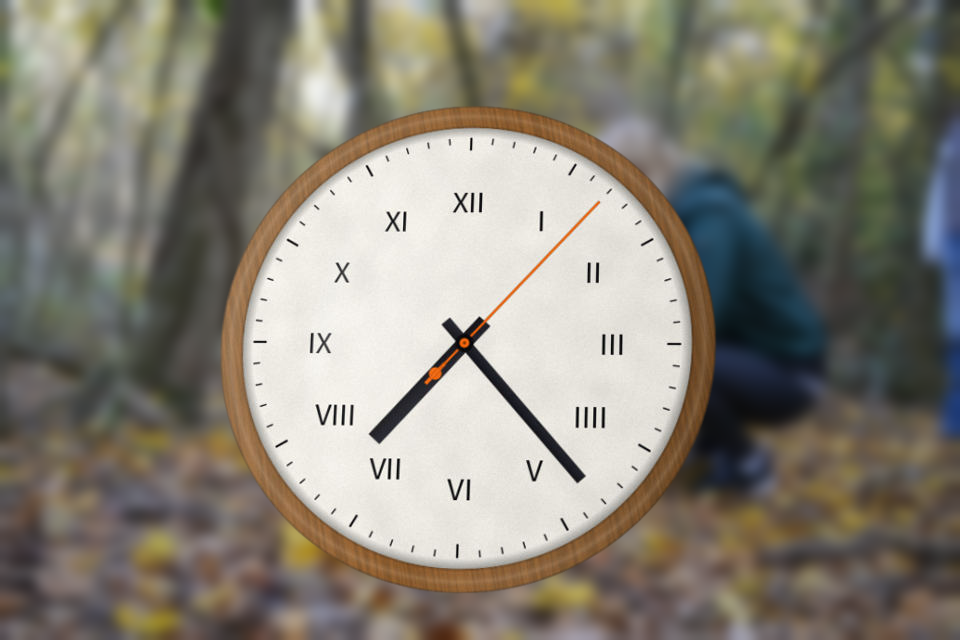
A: 7 h 23 min 07 s
